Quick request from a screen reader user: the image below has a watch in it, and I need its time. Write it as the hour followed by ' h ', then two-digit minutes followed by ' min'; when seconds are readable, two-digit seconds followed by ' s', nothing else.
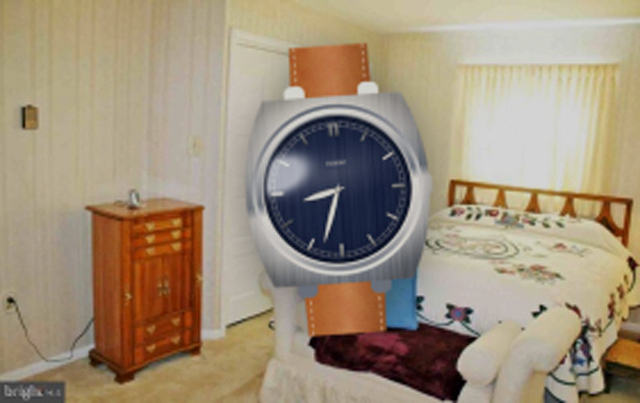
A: 8 h 33 min
